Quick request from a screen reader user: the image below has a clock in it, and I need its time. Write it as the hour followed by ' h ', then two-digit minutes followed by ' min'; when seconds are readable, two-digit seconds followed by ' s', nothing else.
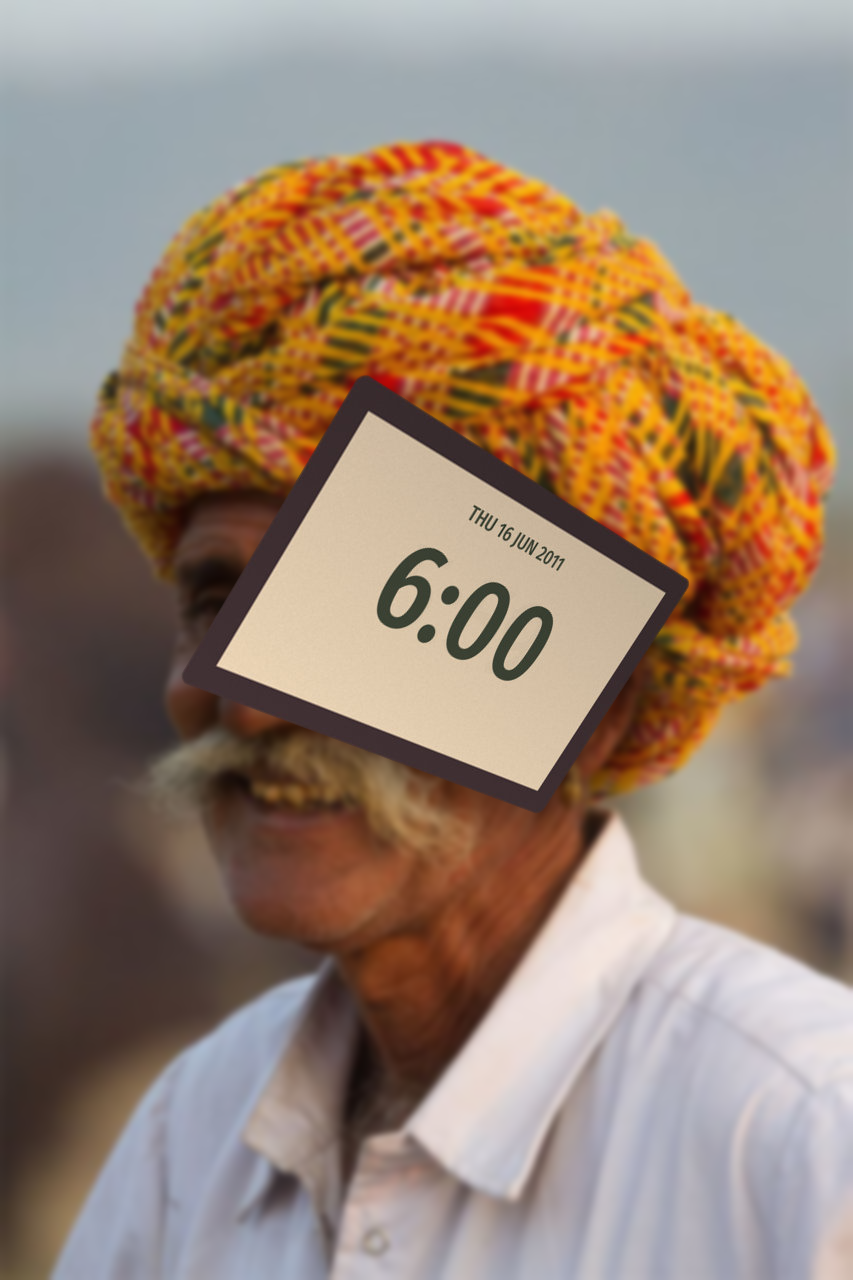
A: 6 h 00 min
